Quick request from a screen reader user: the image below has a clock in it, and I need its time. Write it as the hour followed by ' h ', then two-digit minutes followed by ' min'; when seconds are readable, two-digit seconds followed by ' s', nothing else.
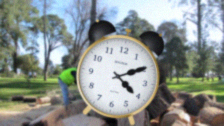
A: 4 h 10 min
